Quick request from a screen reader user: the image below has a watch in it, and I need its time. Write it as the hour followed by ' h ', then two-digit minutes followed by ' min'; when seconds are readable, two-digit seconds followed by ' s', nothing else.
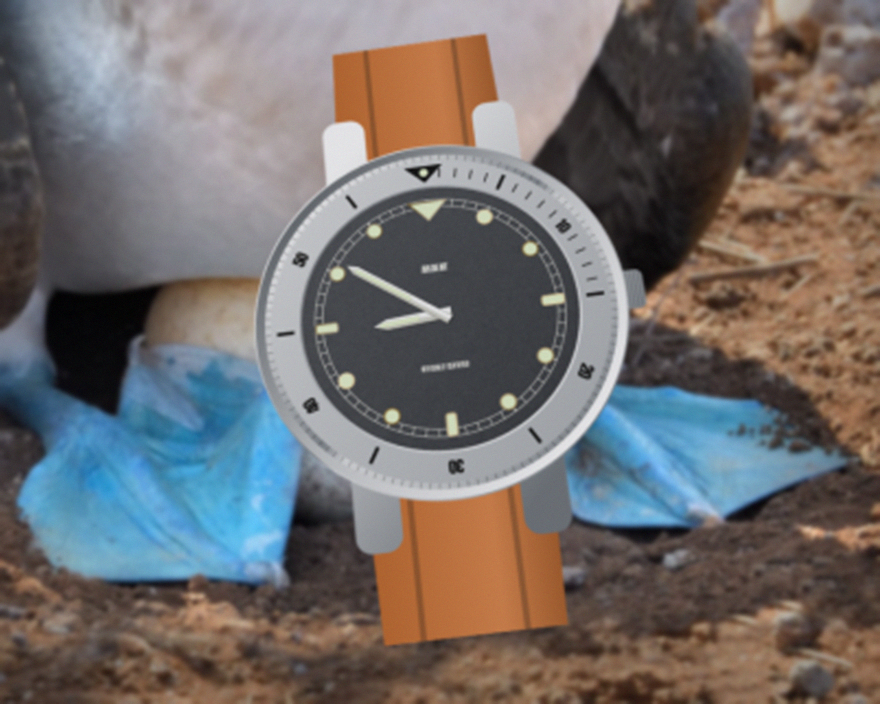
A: 8 h 51 min
